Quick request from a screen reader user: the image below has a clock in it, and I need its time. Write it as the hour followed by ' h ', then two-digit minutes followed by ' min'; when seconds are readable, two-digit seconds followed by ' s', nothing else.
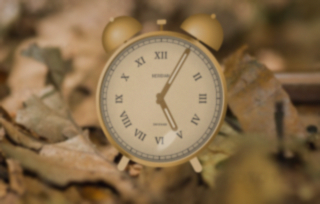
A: 5 h 05 min
